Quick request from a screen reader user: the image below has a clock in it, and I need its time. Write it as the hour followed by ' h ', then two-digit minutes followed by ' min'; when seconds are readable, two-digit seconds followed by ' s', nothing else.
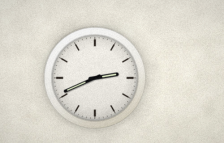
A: 2 h 41 min
